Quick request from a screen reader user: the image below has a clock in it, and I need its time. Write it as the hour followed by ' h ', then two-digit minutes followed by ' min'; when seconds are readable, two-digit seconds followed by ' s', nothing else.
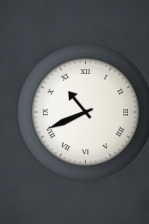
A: 10 h 41 min
